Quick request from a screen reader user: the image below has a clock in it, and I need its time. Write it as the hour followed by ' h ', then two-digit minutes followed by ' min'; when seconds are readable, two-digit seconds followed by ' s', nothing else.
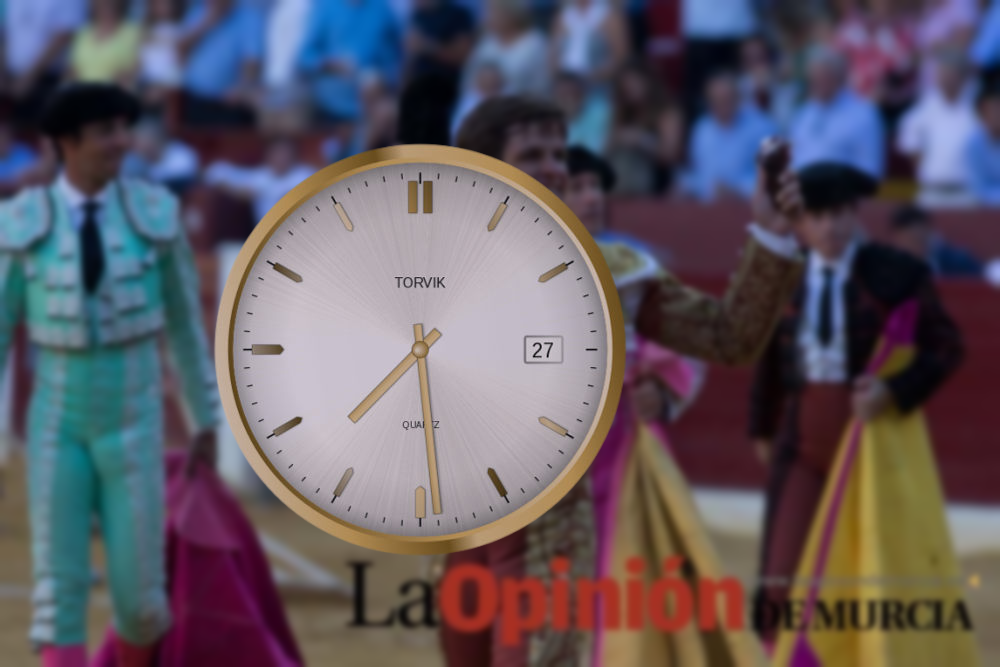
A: 7 h 29 min
